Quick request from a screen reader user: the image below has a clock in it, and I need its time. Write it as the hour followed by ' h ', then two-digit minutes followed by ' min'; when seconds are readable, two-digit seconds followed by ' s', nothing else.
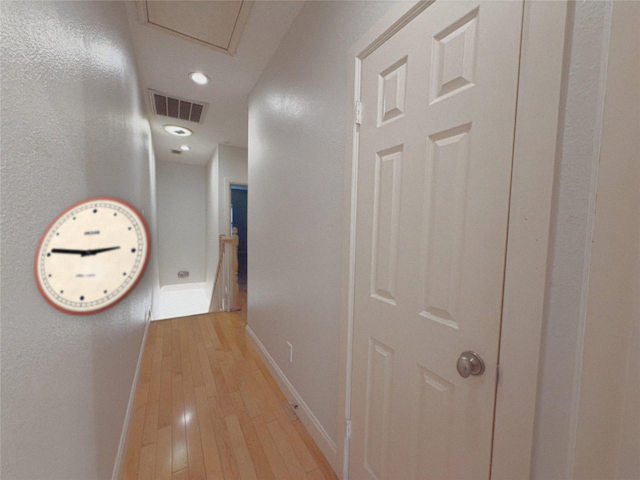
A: 2 h 46 min
